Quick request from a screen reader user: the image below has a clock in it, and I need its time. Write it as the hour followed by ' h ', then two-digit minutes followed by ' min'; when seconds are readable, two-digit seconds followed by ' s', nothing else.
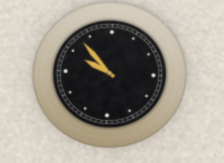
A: 9 h 53 min
